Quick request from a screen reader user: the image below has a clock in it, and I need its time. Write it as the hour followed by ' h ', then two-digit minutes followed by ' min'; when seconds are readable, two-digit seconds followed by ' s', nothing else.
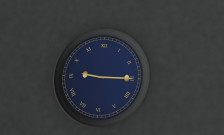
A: 9 h 15 min
